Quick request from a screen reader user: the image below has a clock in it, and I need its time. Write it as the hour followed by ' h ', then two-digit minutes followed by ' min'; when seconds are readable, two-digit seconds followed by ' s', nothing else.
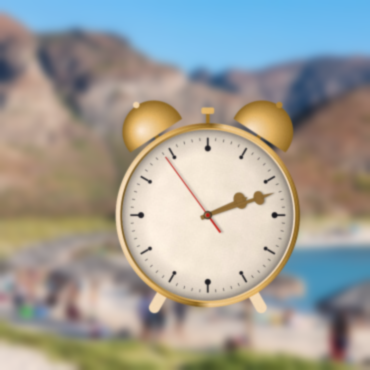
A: 2 h 11 min 54 s
